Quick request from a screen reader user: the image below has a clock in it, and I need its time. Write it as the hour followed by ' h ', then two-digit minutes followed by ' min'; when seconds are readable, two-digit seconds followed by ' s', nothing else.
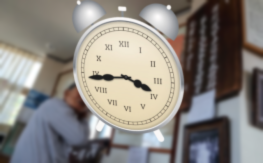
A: 3 h 44 min
